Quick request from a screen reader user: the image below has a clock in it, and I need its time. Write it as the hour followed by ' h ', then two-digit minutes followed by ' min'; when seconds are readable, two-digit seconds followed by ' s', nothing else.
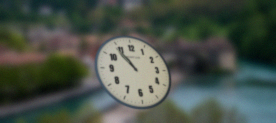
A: 10 h 54 min
